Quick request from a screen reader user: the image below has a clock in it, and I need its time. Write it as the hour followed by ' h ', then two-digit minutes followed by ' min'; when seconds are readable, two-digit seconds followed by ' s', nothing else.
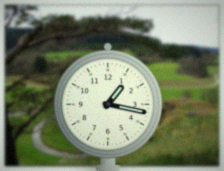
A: 1 h 17 min
